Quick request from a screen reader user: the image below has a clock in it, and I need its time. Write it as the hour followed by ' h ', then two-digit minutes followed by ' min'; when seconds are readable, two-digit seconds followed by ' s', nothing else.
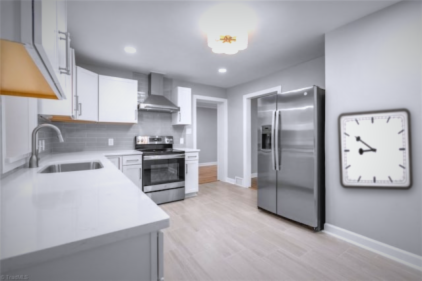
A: 8 h 51 min
